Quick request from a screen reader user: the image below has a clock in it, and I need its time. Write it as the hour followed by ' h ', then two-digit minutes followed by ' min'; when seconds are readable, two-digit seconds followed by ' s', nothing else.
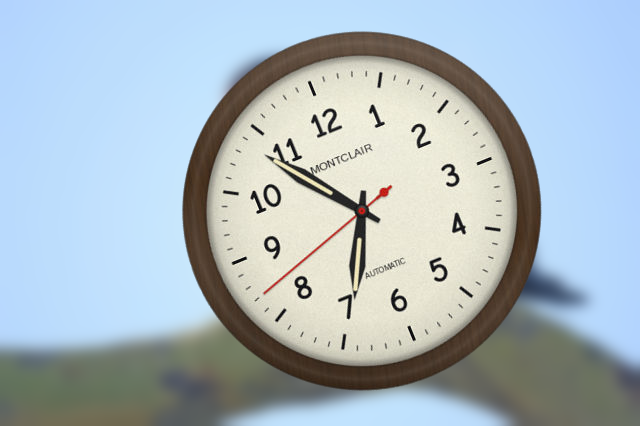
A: 6 h 53 min 42 s
